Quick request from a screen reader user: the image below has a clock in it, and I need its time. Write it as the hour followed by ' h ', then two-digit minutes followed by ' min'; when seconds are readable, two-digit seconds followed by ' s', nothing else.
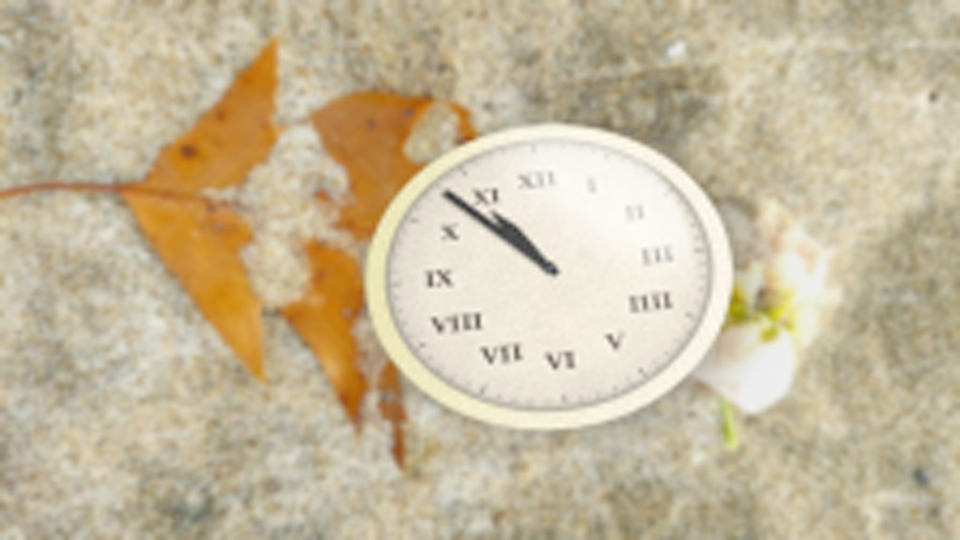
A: 10 h 53 min
